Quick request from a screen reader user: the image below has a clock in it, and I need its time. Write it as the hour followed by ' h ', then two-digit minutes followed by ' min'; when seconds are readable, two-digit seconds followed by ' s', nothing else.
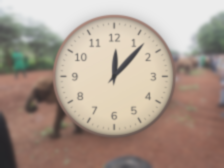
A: 12 h 07 min
